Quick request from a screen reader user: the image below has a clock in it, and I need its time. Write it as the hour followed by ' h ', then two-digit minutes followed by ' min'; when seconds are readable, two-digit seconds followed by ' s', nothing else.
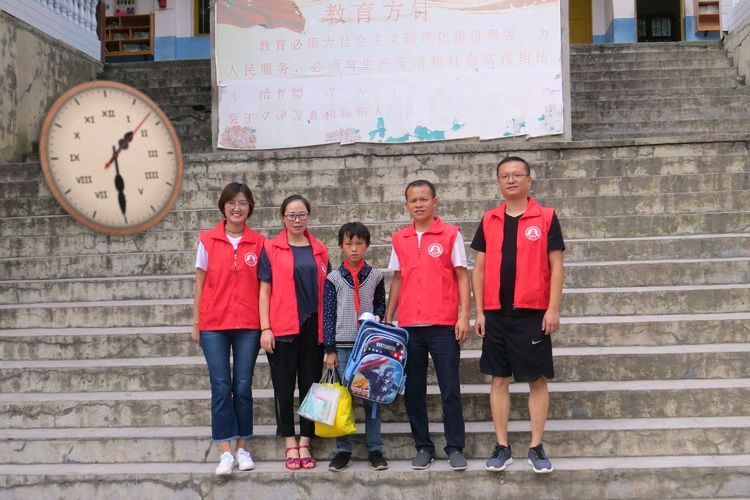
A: 1 h 30 min 08 s
